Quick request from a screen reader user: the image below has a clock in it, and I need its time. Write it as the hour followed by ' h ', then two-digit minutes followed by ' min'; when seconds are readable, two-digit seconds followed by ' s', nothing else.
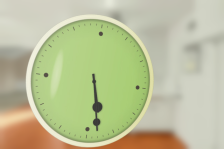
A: 5 h 28 min
